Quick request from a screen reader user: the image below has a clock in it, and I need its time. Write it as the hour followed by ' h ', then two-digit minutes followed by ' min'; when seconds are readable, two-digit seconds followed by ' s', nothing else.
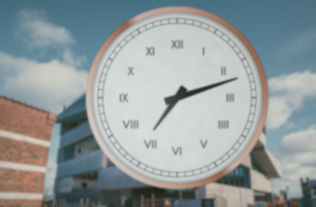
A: 7 h 12 min
